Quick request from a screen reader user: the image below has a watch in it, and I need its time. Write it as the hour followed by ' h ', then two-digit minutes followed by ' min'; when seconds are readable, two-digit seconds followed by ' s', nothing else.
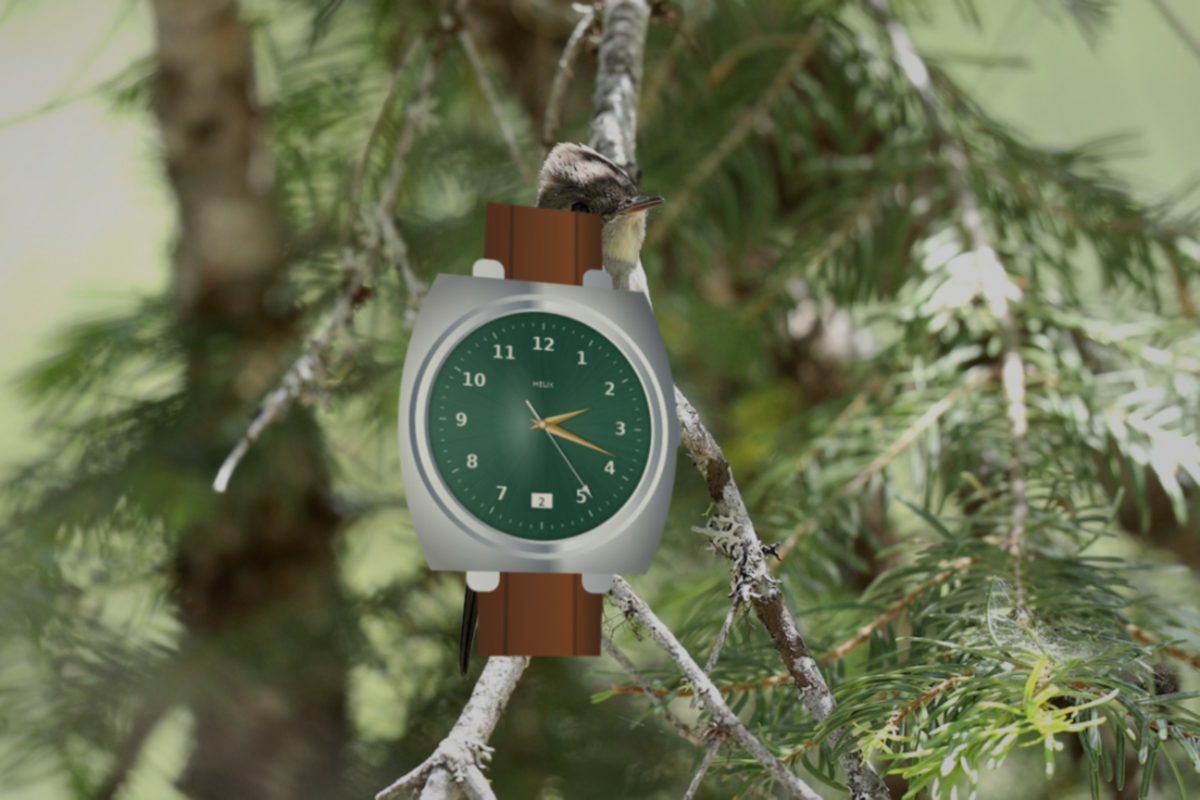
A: 2 h 18 min 24 s
